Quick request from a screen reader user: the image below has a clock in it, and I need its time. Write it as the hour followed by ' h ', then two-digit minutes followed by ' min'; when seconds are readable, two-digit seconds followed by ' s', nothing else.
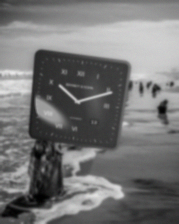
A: 10 h 11 min
